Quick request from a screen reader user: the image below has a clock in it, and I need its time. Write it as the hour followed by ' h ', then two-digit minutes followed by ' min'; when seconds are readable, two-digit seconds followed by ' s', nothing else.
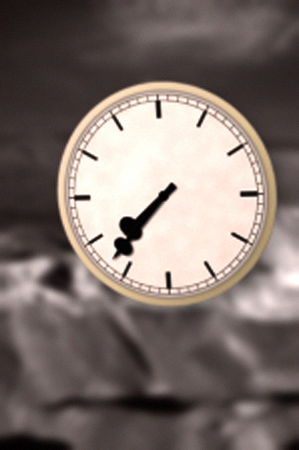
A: 7 h 37 min
